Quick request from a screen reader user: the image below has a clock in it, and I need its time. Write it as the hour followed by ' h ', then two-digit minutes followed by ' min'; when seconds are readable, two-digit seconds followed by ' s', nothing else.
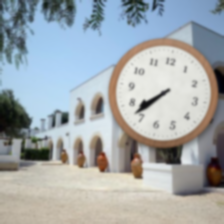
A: 7 h 37 min
